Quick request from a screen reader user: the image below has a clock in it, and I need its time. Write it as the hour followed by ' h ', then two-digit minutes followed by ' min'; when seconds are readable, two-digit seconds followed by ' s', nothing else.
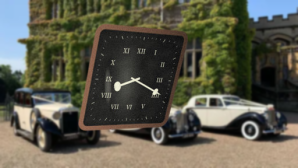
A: 8 h 19 min
